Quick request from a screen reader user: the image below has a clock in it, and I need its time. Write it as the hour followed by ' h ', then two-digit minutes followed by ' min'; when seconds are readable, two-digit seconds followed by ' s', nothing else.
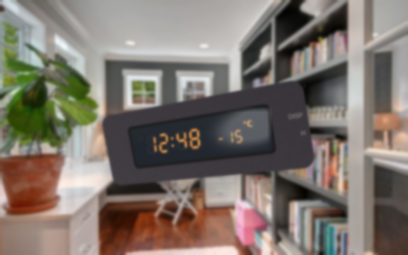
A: 12 h 48 min
